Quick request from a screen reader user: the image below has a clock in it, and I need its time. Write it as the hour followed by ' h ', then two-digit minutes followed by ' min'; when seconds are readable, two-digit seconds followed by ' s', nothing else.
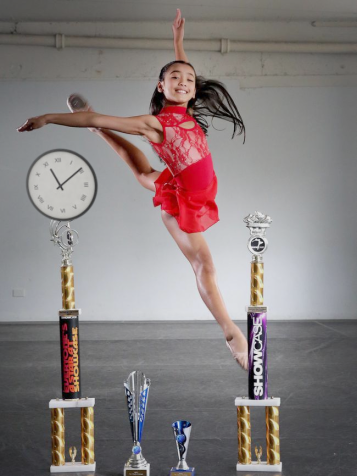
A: 11 h 09 min
